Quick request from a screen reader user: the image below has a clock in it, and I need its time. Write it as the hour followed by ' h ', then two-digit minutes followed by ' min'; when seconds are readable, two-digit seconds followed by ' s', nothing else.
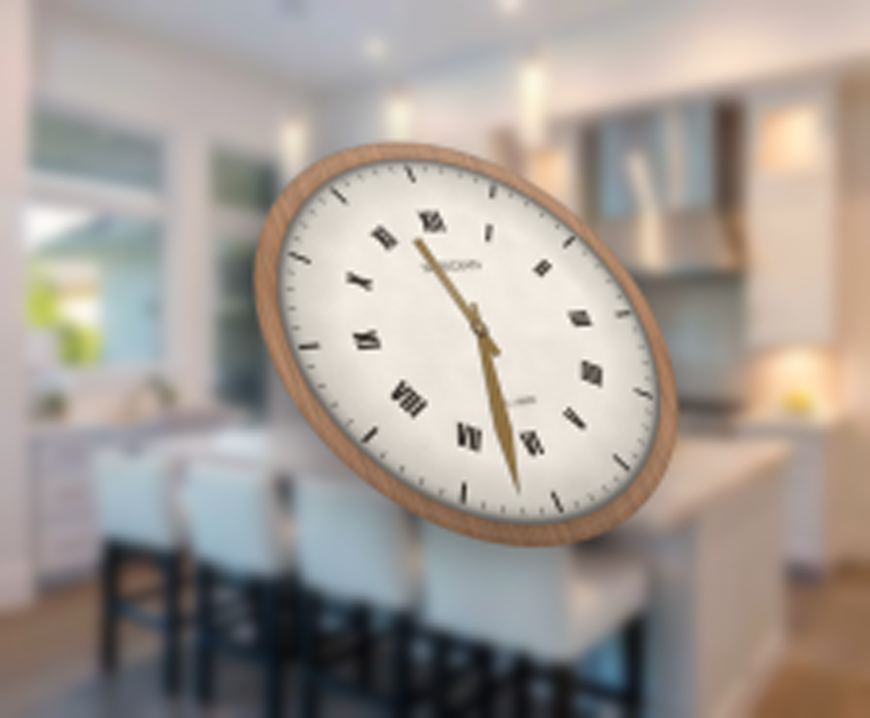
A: 11 h 32 min
